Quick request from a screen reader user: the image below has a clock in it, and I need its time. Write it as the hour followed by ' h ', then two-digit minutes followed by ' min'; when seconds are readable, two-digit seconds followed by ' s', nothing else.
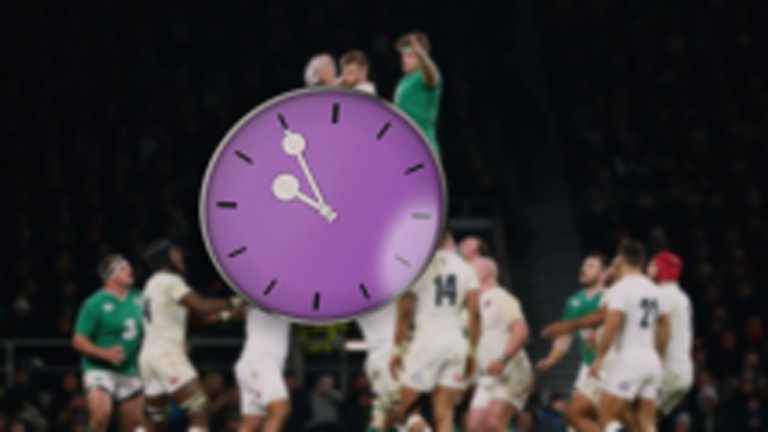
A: 9 h 55 min
